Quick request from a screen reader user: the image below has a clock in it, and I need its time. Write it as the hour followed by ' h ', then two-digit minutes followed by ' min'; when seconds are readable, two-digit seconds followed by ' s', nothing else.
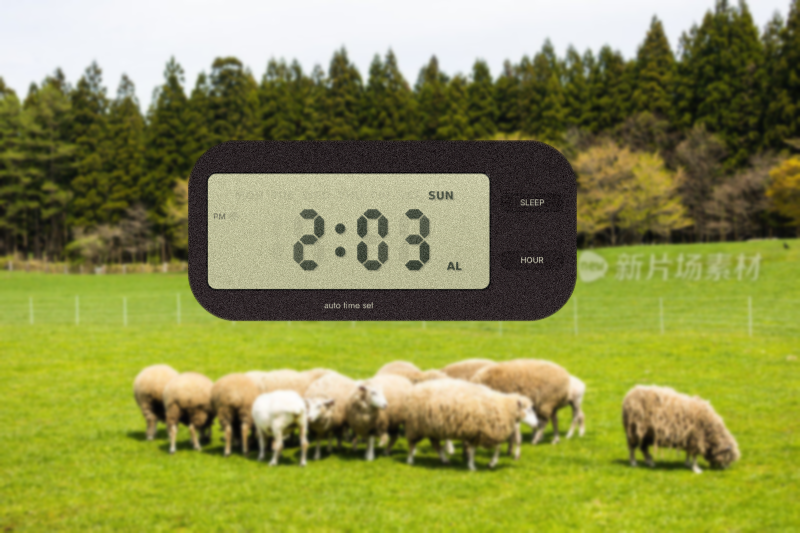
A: 2 h 03 min
